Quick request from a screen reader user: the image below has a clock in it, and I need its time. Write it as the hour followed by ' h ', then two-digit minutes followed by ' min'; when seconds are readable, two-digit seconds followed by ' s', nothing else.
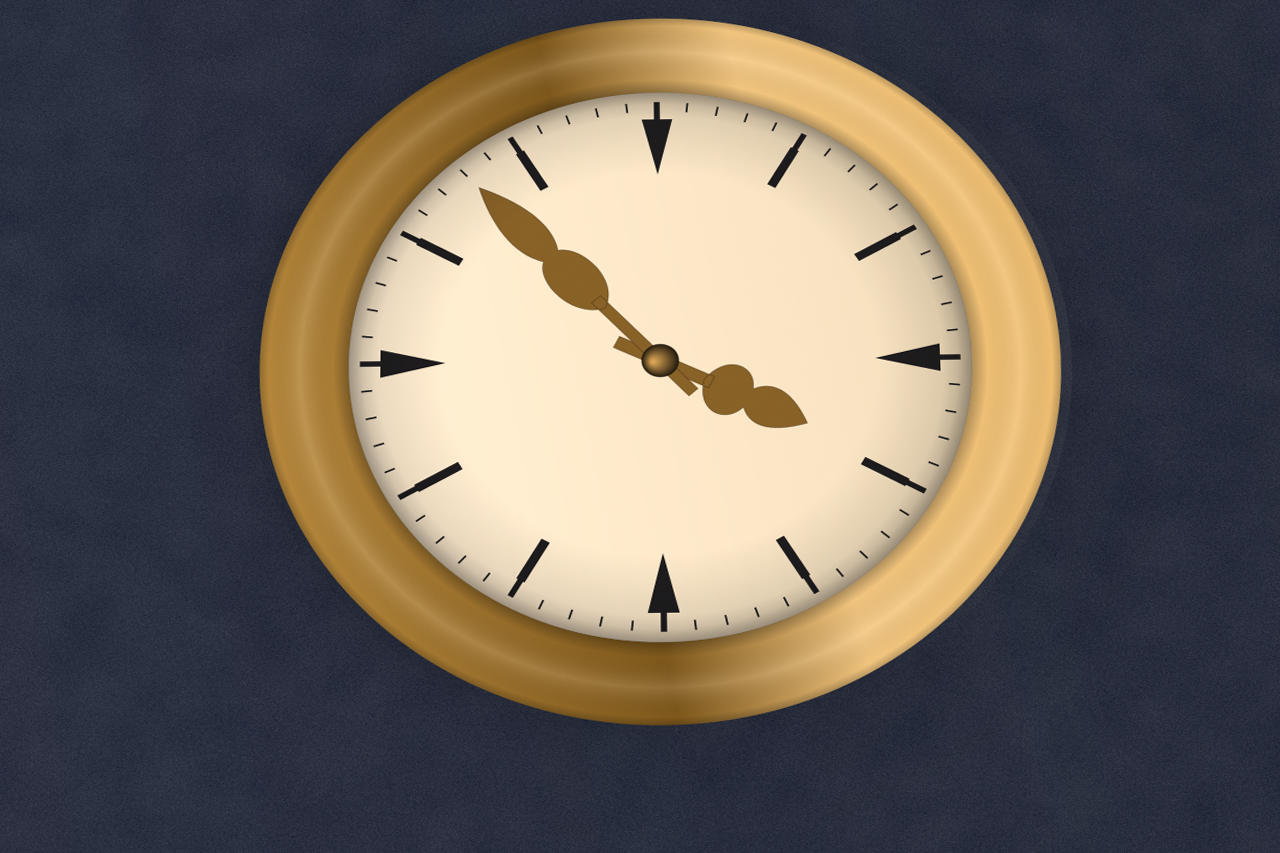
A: 3 h 53 min
